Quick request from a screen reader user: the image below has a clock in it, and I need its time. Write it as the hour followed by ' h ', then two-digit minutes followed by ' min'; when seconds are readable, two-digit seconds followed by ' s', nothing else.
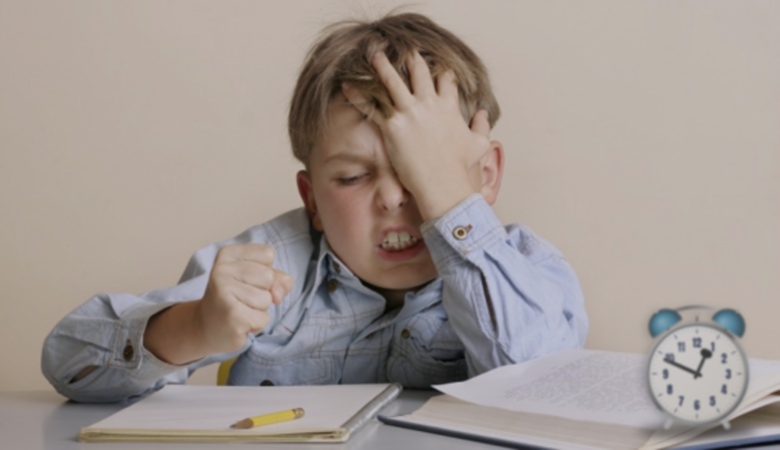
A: 12 h 49 min
